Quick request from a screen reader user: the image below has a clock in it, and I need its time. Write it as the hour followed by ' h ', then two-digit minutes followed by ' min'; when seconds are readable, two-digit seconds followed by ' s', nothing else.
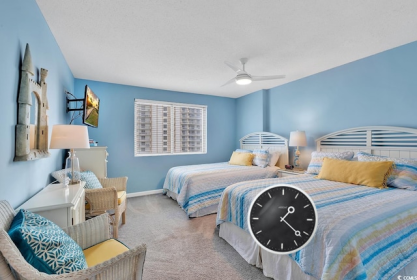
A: 1 h 22 min
